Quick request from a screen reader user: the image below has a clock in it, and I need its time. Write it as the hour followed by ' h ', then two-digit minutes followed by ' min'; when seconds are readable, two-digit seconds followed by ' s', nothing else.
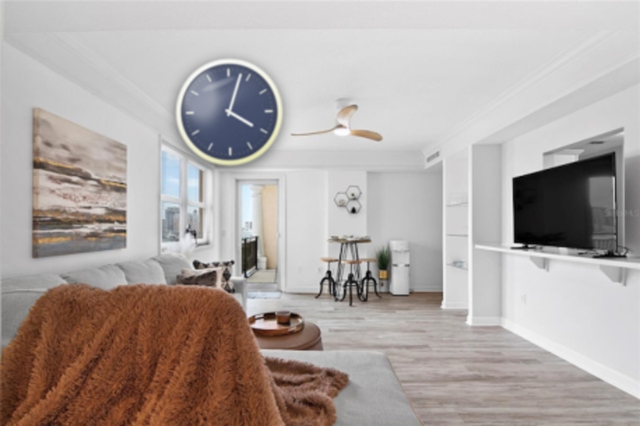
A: 4 h 03 min
